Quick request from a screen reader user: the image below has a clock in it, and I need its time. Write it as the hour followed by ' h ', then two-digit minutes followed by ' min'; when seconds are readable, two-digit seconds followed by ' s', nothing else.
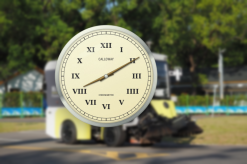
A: 8 h 10 min
